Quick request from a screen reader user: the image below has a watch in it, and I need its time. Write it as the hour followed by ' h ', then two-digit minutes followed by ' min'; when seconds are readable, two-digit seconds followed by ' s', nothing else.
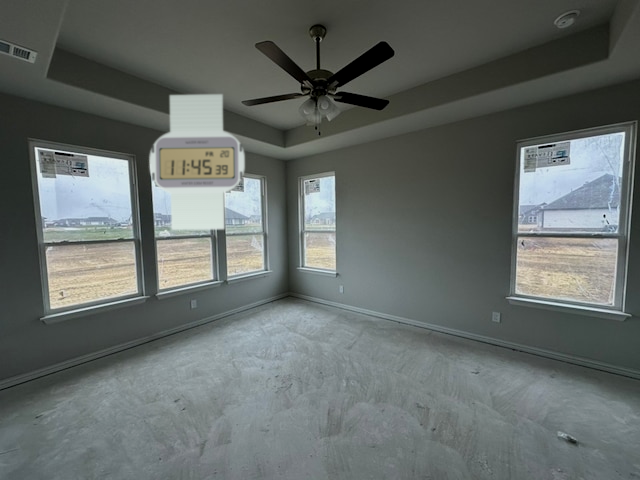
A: 11 h 45 min
